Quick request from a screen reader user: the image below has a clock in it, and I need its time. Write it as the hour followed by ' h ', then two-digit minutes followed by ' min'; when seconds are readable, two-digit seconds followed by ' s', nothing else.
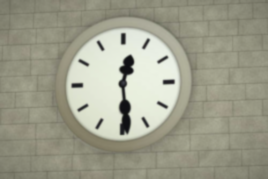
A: 12 h 29 min
